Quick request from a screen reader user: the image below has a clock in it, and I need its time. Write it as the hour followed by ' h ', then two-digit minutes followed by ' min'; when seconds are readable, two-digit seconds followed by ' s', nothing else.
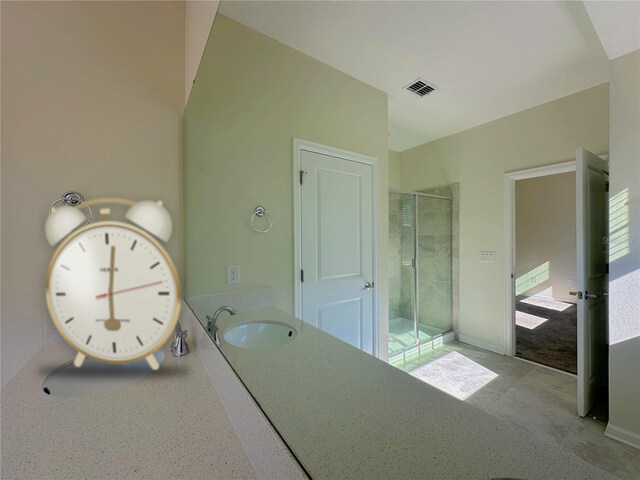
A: 6 h 01 min 13 s
